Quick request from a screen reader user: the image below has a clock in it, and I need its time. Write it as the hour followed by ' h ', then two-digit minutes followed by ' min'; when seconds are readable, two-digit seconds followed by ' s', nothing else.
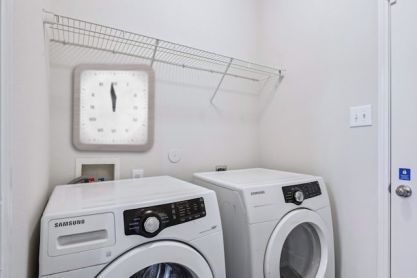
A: 11 h 59 min
